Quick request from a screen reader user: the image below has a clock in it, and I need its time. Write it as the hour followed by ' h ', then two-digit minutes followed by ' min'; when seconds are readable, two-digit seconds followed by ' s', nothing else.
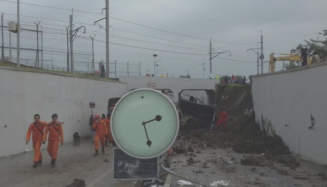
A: 2 h 28 min
